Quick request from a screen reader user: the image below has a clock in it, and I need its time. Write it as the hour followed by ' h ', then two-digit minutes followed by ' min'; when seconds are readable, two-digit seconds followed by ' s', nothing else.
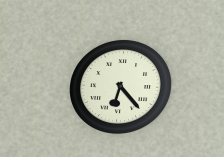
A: 6 h 23 min
